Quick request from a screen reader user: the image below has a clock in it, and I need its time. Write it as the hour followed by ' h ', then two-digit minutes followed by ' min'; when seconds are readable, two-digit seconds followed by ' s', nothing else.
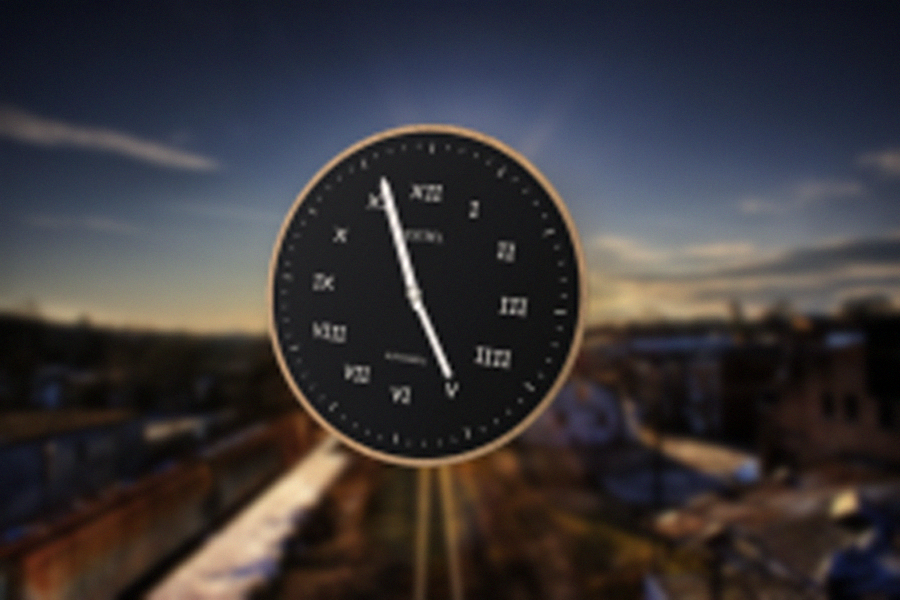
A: 4 h 56 min
